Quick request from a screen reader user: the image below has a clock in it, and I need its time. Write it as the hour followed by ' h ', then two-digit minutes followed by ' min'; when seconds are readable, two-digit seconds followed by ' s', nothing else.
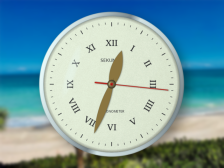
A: 12 h 33 min 16 s
